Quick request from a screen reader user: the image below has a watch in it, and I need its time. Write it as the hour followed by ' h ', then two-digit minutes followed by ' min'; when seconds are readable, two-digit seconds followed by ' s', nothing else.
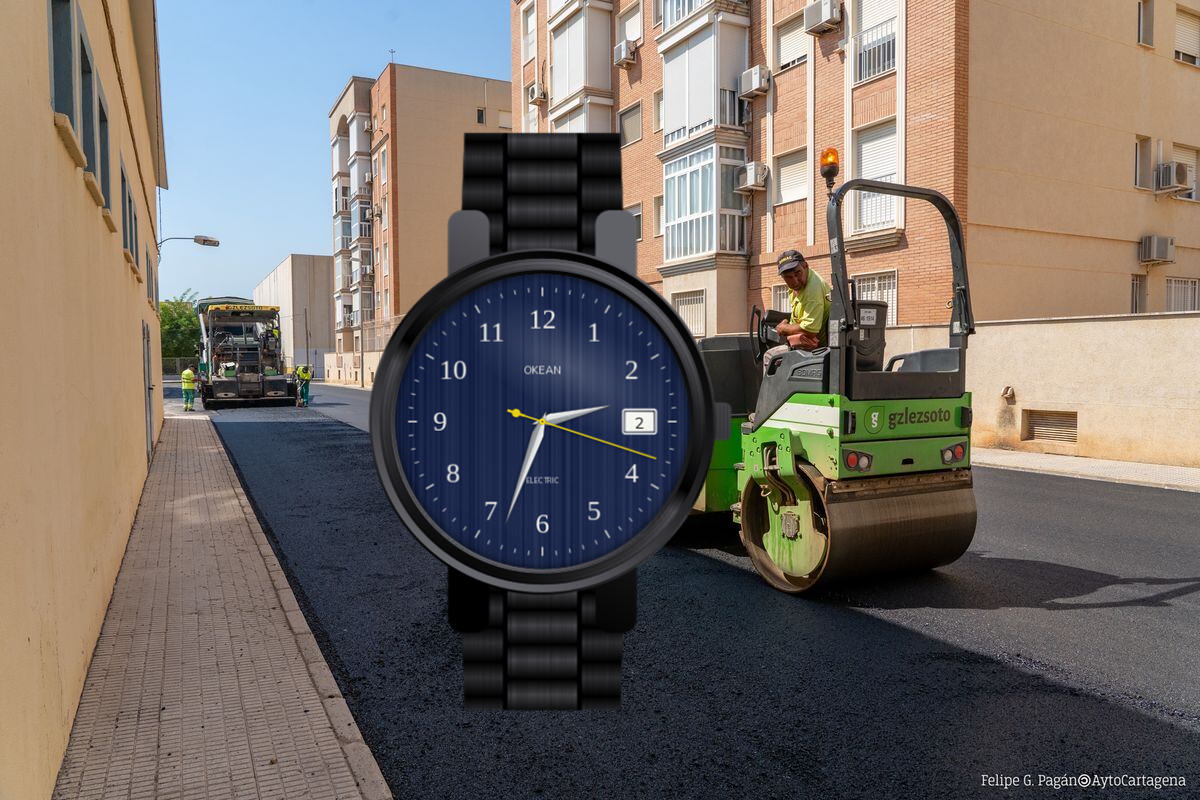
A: 2 h 33 min 18 s
